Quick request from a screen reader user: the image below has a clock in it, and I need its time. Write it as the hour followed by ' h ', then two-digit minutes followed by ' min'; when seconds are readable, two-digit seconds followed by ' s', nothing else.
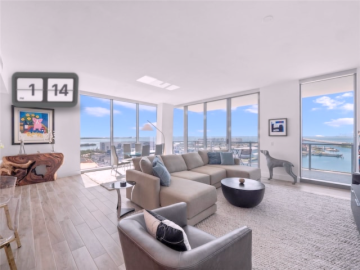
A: 1 h 14 min
